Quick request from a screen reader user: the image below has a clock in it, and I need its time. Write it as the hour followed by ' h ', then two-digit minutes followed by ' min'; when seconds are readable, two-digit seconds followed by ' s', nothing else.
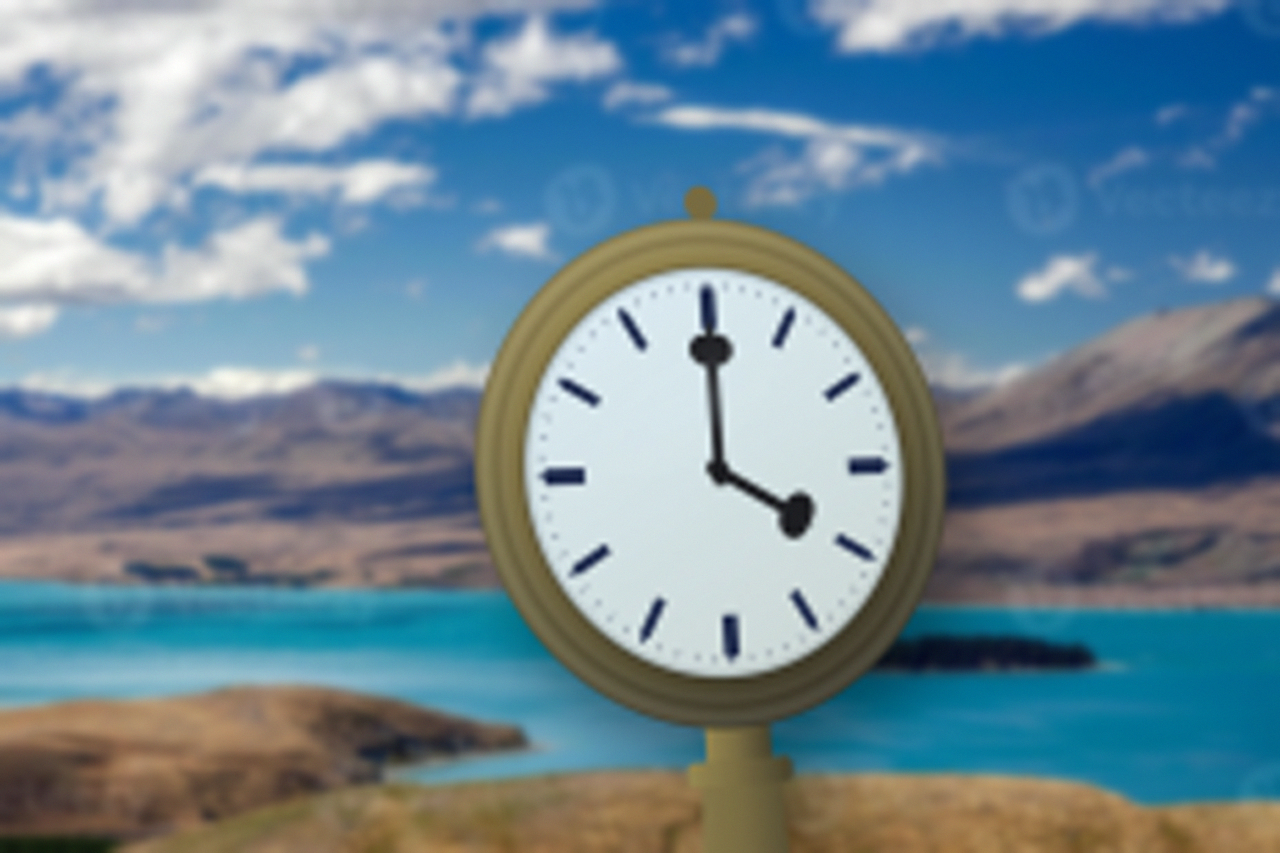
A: 4 h 00 min
